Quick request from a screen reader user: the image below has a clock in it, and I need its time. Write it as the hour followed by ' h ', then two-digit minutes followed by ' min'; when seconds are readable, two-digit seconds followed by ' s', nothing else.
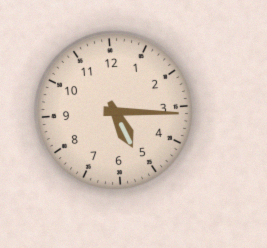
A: 5 h 16 min
